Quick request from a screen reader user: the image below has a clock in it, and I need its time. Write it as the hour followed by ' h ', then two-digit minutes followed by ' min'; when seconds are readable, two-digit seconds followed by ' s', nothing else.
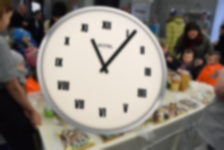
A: 11 h 06 min
